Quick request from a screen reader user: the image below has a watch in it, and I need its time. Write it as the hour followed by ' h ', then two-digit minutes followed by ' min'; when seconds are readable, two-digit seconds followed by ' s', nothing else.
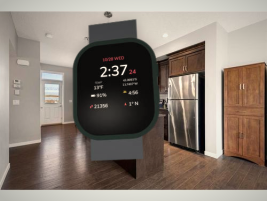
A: 2 h 37 min
